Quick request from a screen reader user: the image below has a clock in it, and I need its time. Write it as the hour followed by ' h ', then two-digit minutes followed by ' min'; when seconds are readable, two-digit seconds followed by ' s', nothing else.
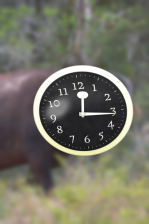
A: 12 h 16 min
